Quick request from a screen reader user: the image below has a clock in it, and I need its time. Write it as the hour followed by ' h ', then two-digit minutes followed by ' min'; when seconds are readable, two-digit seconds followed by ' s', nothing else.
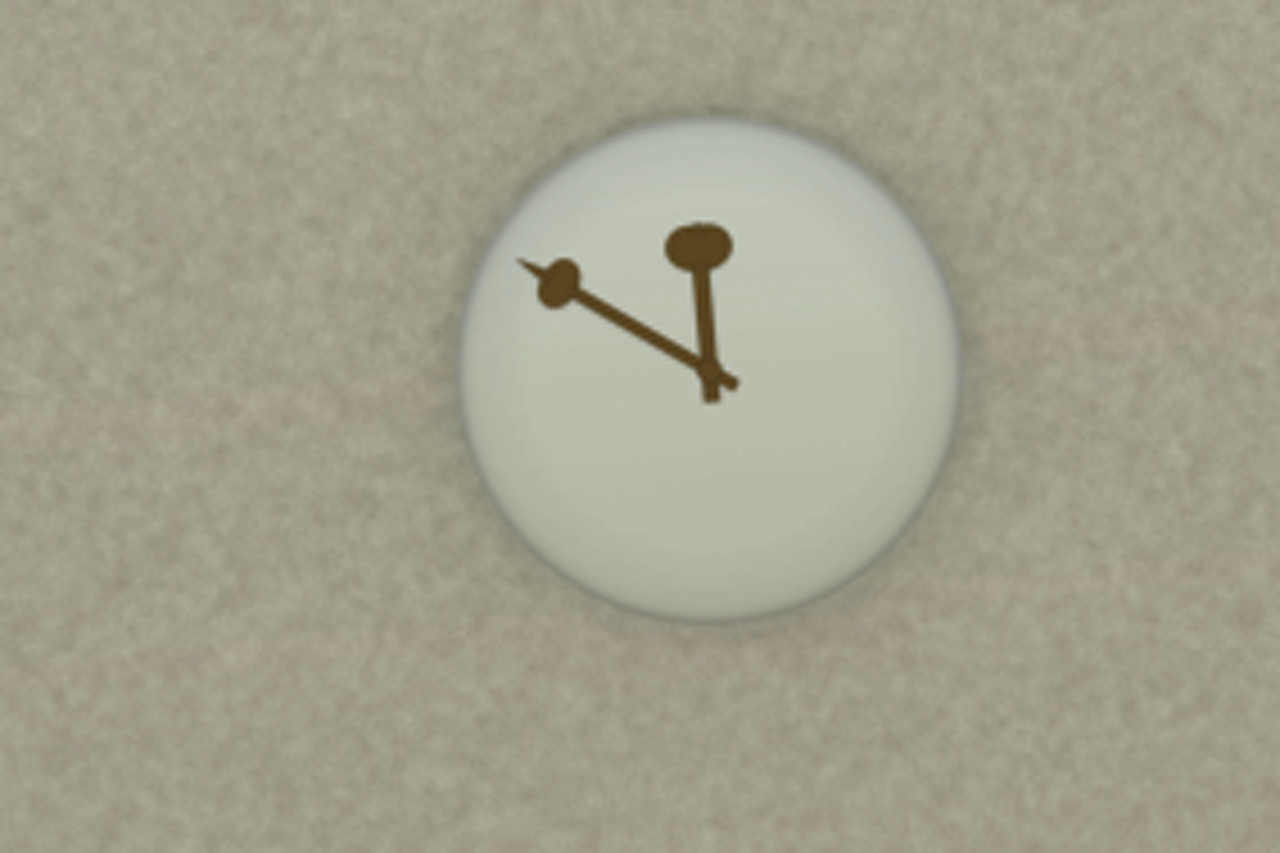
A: 11 h 50 min
